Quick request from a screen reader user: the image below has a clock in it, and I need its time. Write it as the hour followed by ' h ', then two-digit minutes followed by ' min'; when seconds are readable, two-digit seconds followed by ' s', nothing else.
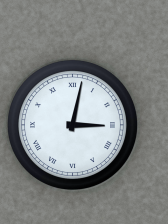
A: 3 h 02 min
